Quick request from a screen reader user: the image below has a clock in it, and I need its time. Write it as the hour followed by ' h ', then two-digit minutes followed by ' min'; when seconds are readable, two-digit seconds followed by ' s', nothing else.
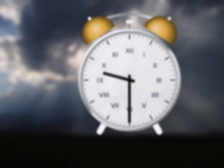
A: 9 h 30 min
